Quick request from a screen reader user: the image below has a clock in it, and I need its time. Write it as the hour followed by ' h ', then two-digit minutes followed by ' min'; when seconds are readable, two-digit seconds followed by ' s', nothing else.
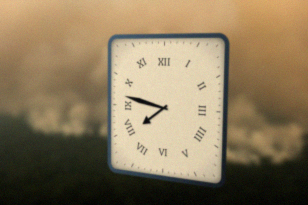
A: 7 h 47 min
